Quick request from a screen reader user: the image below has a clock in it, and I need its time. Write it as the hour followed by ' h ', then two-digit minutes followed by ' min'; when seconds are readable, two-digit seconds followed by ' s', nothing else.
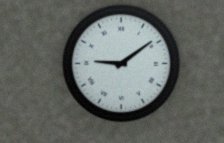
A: 9 h 09 min
